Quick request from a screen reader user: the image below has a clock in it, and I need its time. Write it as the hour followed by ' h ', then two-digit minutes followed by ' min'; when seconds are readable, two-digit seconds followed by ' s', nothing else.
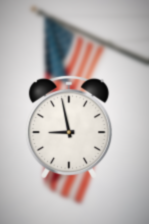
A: 8 h 58 min
